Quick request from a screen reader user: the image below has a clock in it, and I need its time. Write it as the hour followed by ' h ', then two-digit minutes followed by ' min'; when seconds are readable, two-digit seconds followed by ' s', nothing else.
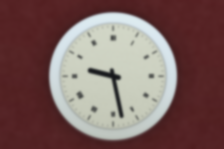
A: 9 h 28 min
